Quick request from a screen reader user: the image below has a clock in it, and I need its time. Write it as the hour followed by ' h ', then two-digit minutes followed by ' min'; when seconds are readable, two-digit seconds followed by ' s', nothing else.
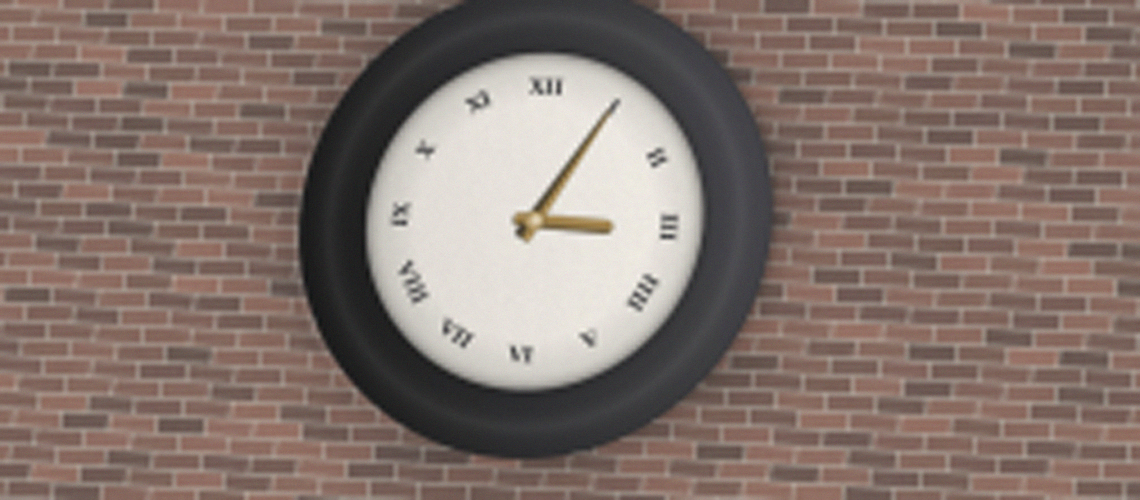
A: 3 h 05 min
